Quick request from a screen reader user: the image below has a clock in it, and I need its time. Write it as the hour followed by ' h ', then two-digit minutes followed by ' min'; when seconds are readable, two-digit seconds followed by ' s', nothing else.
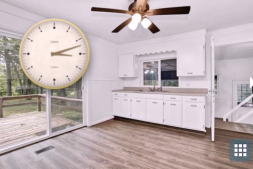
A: 3 h 12 min
